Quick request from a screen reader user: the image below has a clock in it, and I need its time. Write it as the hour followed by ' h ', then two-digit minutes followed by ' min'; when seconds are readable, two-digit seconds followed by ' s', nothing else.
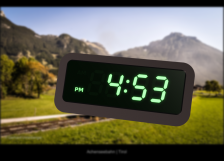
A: 4 h 53 min
